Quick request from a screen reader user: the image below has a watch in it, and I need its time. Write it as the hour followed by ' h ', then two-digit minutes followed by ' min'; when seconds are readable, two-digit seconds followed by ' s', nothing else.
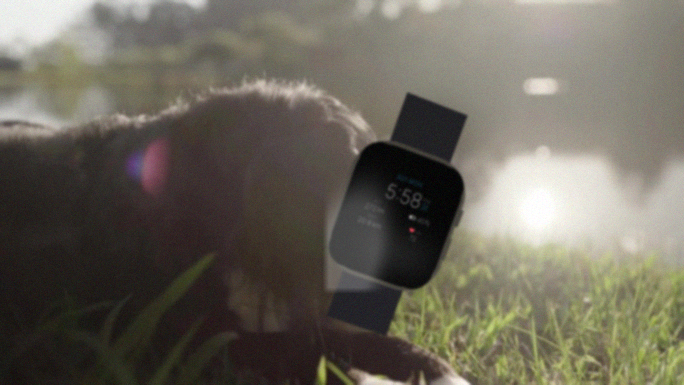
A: 5 h 58 min
